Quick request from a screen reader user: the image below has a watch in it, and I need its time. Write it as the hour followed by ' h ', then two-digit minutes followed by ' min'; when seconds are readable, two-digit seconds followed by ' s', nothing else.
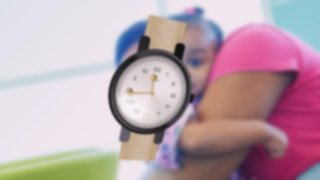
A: 11 h 44 min
